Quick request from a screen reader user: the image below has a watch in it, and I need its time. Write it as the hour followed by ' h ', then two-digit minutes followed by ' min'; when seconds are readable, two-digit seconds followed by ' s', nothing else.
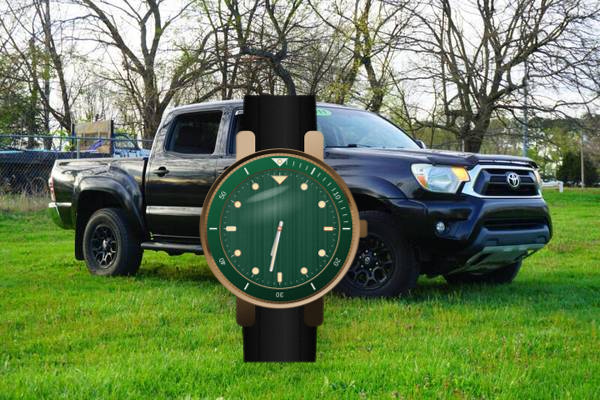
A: 6 h 32 min
